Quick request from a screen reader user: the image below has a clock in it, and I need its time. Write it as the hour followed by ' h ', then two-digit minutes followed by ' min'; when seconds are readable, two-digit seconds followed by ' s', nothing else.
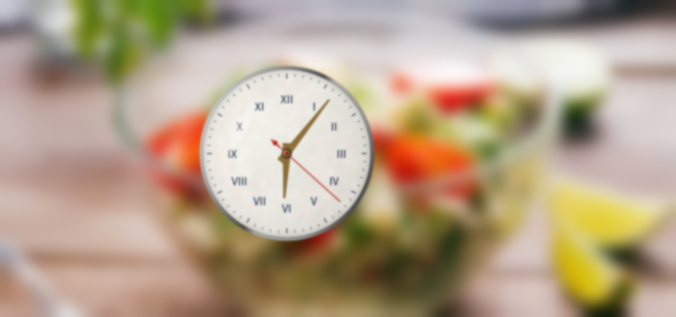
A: 6 h 06 min 22 s
